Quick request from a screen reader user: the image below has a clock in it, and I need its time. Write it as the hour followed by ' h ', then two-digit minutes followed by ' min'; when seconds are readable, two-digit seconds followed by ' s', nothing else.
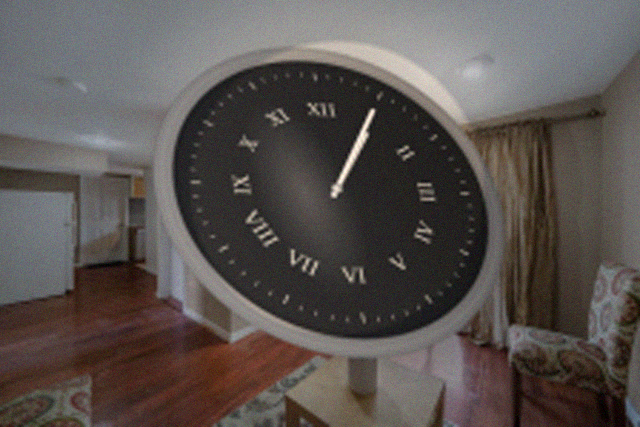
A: 1 h 05 min
